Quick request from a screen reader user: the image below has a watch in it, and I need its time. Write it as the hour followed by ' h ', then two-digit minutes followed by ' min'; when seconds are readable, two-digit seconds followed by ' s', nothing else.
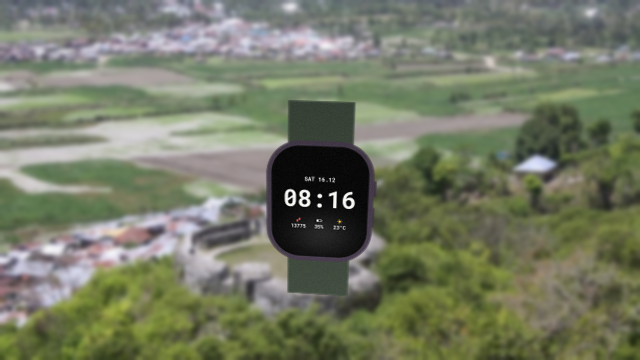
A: 8 h 16 min
